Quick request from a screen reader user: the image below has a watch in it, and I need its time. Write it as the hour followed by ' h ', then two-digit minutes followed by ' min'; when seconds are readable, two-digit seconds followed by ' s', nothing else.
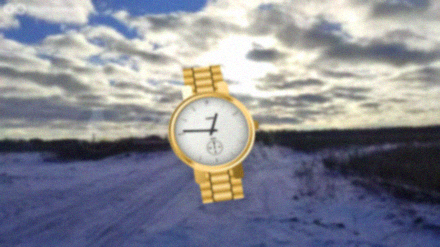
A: 12 h 46 min
